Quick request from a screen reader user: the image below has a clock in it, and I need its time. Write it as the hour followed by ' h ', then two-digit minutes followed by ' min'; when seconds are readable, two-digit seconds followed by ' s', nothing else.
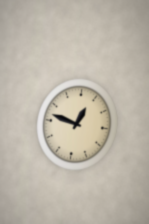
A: 12 h 47 min
